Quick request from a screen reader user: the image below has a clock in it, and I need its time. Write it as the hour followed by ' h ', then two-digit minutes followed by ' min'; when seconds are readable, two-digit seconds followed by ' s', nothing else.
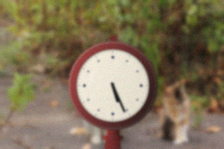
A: 5 h 26 min
